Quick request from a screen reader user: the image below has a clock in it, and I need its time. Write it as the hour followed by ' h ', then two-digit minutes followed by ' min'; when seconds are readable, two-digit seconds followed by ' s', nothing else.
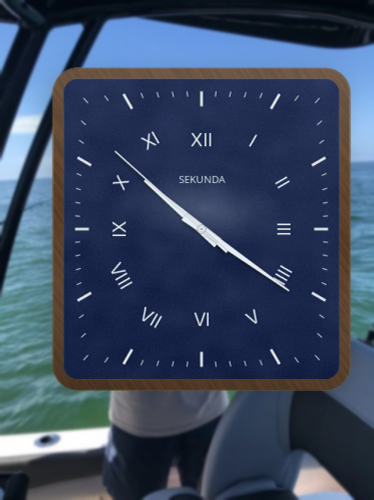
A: 10 h 20 min 52 s
